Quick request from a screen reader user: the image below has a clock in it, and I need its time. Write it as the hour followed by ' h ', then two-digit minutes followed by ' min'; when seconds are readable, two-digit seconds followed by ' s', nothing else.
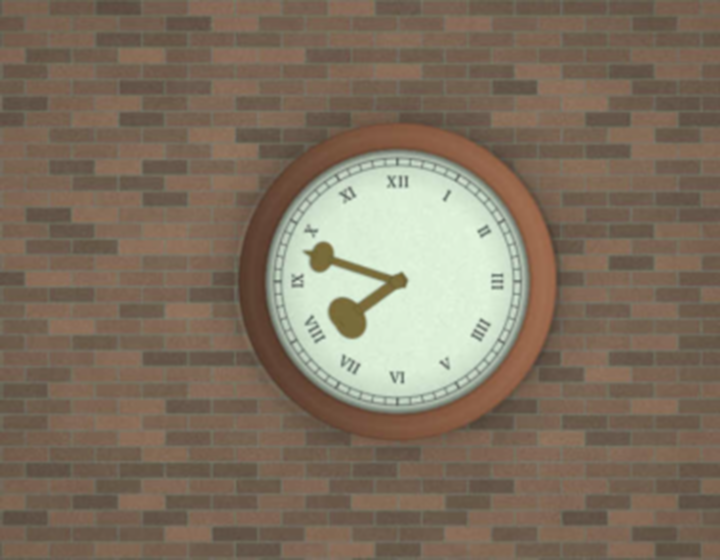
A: 7 h 48 min
